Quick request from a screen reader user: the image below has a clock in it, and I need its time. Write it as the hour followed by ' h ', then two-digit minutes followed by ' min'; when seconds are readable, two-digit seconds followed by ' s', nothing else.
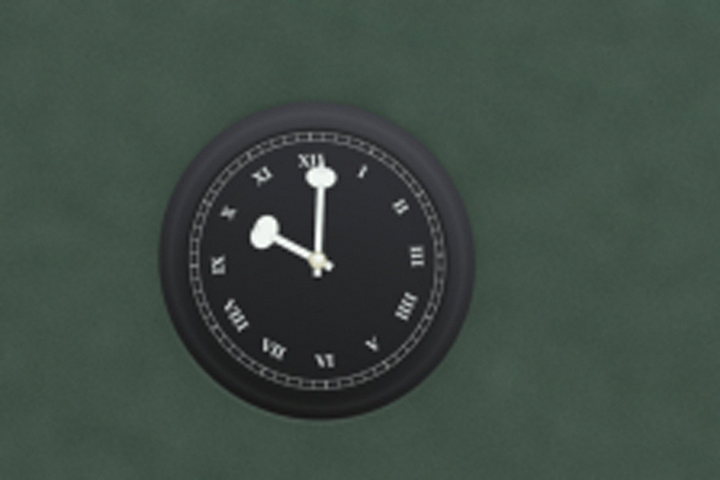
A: 10 h 01 min
